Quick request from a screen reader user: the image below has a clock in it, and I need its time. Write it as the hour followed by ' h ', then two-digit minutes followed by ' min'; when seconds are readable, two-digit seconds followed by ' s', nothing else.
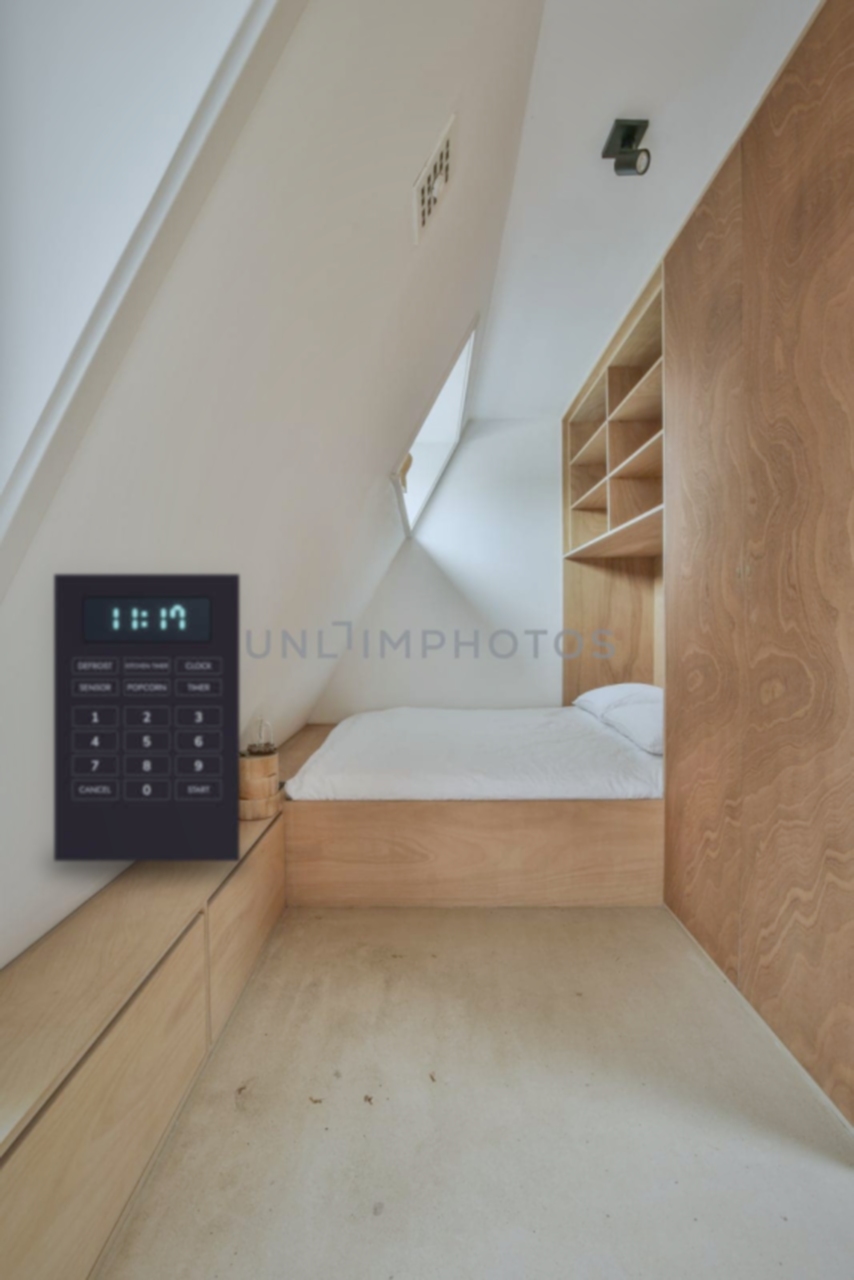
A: 11 h 17 min
